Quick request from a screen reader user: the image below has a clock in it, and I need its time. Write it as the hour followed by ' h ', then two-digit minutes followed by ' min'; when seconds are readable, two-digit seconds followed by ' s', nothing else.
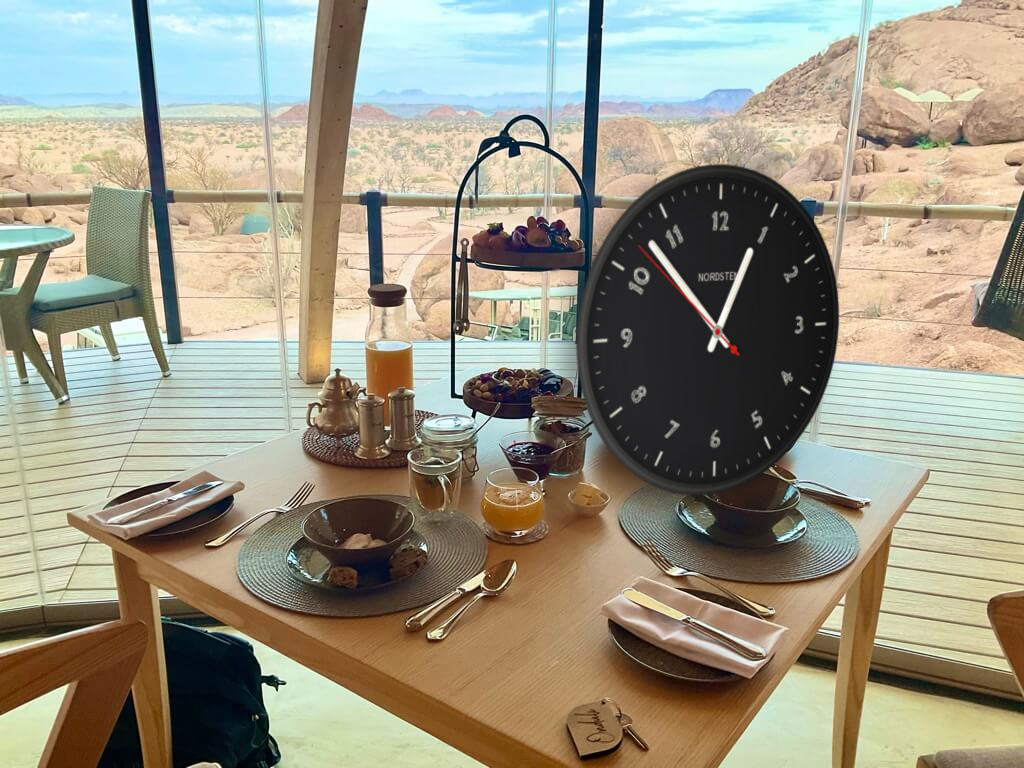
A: 12 h 52 min 52 s
